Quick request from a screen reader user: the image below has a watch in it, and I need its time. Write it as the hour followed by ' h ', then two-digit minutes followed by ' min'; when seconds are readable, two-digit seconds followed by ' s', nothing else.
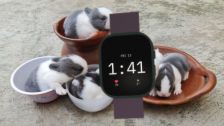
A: 1 h 41 min
